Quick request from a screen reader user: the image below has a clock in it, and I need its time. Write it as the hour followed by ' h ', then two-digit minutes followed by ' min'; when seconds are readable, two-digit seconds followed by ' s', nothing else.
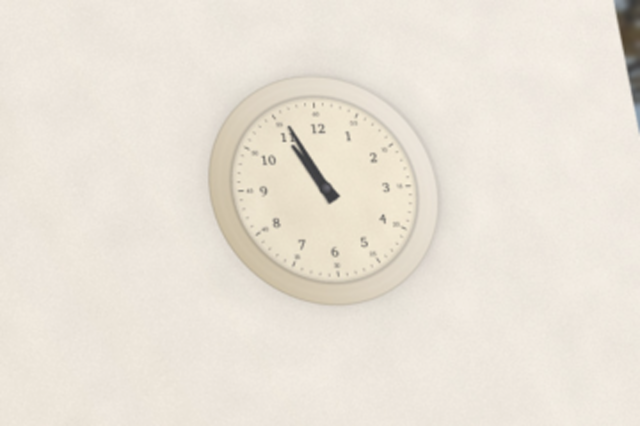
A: 10 h 56 min
